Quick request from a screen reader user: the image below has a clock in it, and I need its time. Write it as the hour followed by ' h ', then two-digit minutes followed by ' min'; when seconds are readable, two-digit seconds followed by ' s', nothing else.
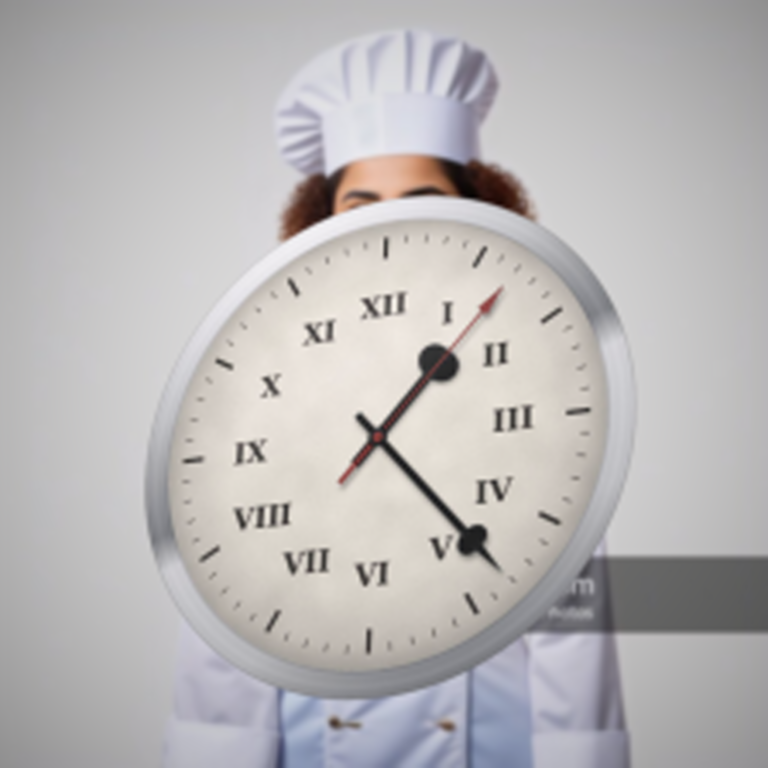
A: 1 h 23 min 07 s
